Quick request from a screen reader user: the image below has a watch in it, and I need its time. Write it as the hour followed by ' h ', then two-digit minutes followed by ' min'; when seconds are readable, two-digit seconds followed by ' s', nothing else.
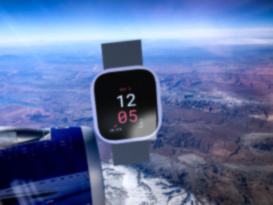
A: 12 h 05 min
